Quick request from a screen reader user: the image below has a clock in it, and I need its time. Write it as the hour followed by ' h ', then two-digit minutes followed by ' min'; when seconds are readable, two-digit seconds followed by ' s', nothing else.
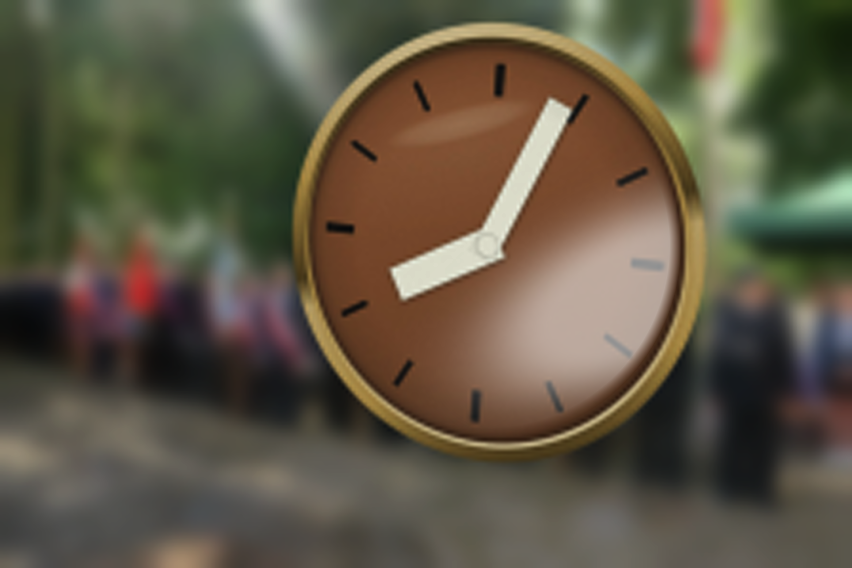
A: 8 h 04 min
